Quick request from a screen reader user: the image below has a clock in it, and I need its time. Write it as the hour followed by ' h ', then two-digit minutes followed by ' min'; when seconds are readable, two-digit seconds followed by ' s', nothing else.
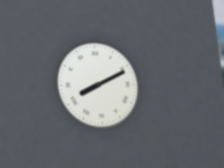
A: 8 h 11 min
